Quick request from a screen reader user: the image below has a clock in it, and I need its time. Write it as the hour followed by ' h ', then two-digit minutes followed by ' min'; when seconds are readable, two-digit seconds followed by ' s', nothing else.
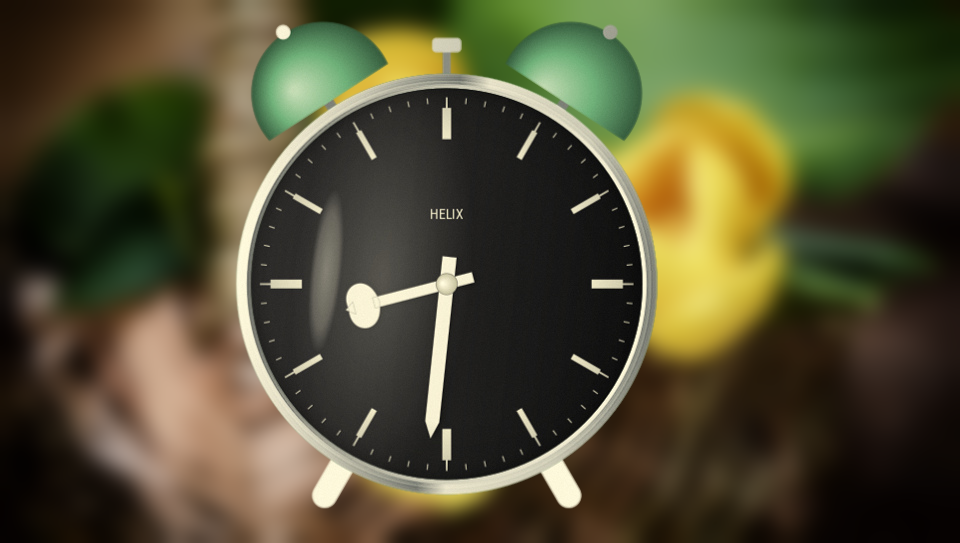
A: 8 h 31 min
